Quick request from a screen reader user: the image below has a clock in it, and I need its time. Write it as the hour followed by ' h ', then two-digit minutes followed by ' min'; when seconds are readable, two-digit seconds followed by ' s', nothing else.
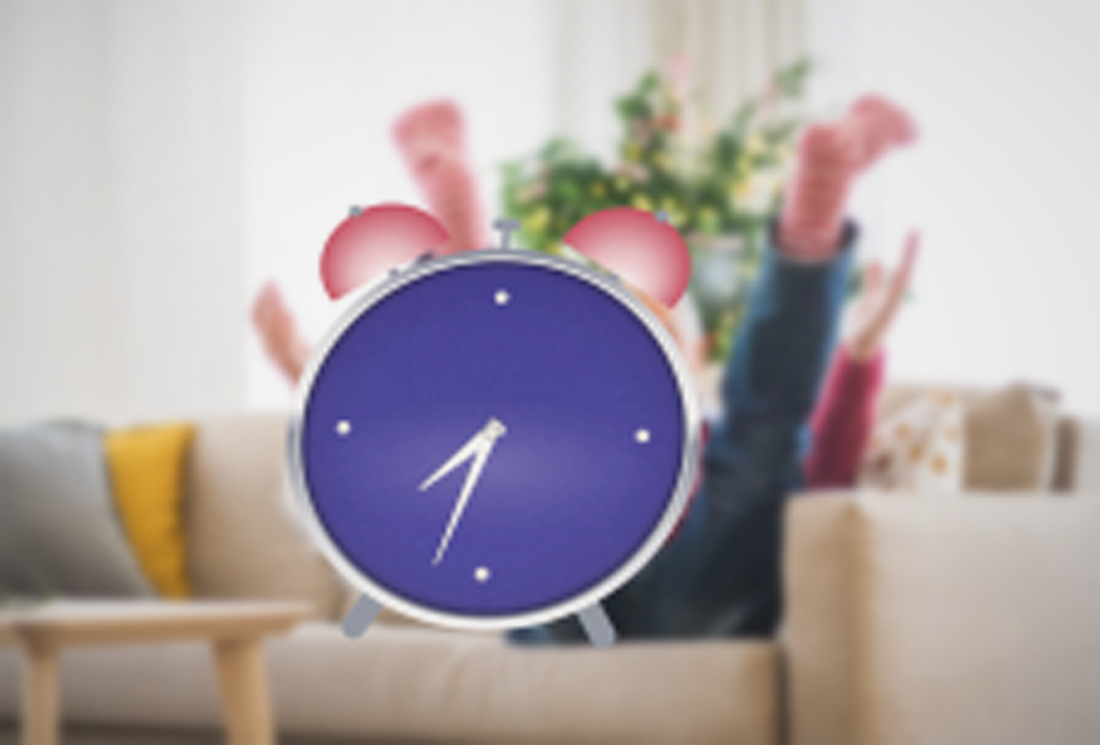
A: 7 h 33 min
